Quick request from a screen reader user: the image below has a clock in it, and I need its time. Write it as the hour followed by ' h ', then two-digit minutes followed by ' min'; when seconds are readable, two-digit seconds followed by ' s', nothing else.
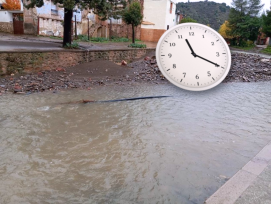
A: 11 h 20 min
